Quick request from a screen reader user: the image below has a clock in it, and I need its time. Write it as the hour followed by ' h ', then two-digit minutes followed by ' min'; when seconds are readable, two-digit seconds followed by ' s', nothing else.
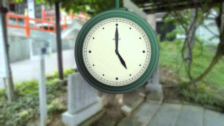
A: 5 h 00 min
